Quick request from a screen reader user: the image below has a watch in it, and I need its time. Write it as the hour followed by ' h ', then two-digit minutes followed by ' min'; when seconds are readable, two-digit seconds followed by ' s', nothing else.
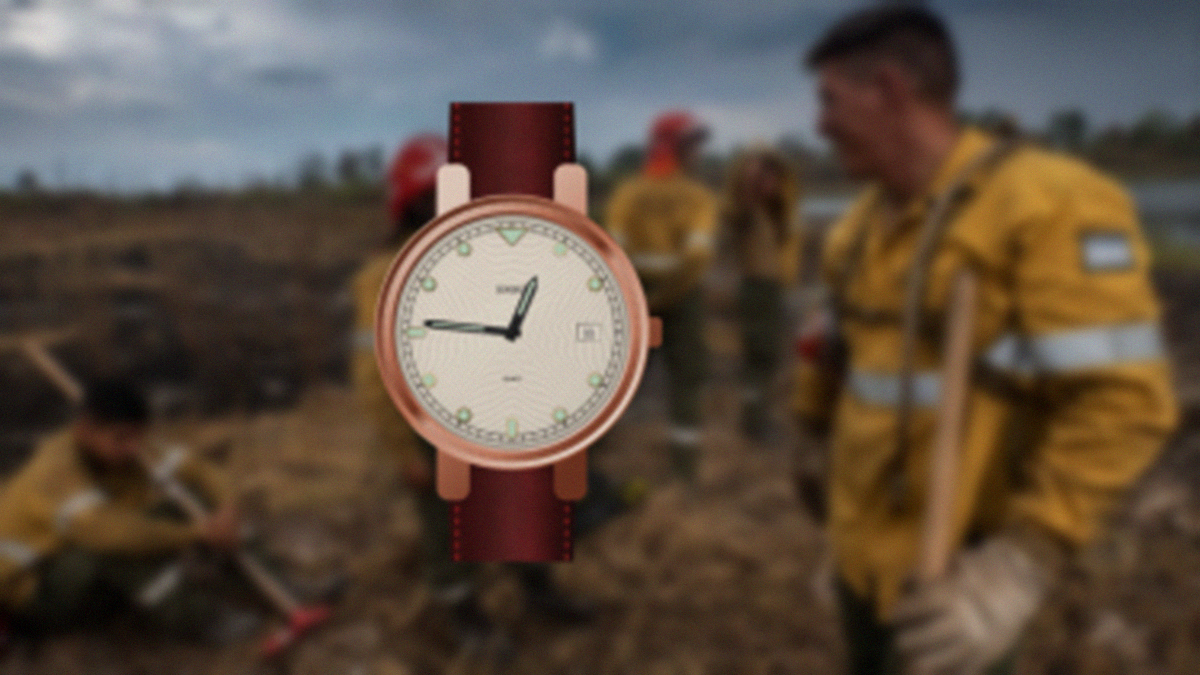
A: 12 h 46 min
